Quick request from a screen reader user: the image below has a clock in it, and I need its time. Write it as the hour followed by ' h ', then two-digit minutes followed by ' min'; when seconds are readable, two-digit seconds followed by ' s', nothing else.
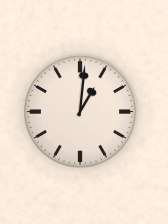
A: 1 h 01 min
